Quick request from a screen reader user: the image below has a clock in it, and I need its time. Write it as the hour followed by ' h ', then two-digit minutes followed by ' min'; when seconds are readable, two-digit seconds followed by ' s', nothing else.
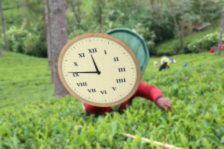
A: 11 h 46 min
